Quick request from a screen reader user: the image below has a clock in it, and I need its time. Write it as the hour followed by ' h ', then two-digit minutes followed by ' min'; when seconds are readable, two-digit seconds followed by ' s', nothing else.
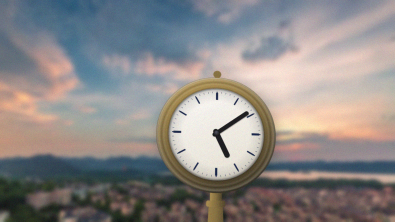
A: 5 h 09 min
